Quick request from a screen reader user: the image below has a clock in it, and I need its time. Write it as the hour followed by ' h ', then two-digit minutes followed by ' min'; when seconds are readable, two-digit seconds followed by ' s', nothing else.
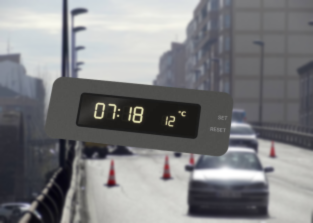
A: 7 h 18 min
